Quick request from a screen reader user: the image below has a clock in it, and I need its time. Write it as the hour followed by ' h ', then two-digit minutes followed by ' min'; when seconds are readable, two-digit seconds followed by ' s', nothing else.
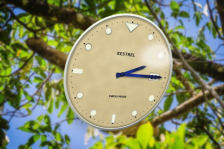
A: 2 h 15 min
